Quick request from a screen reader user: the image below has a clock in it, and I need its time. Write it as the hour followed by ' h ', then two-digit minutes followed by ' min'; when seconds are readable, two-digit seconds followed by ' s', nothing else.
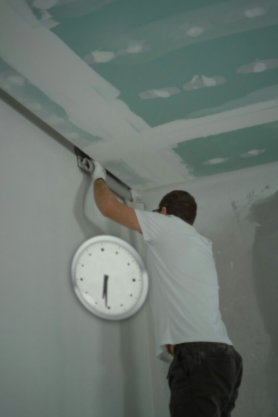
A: 6 h 31 min
